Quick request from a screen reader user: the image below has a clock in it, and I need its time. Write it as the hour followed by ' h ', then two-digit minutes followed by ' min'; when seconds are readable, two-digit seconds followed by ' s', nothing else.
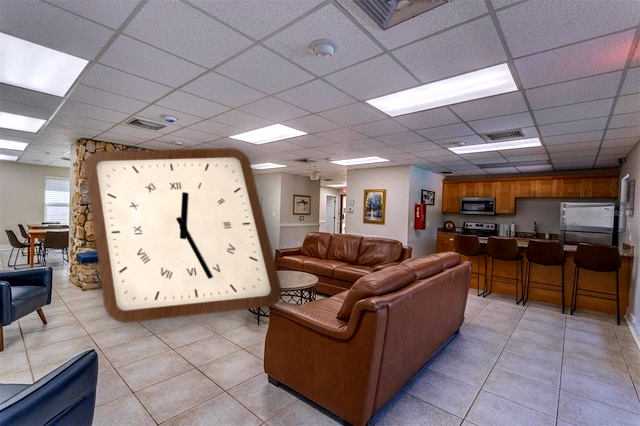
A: 12 h 27 min
